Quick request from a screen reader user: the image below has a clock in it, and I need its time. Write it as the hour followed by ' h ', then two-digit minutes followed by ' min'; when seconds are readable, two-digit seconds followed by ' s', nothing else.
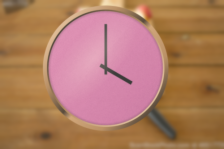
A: 4 h 00 min
